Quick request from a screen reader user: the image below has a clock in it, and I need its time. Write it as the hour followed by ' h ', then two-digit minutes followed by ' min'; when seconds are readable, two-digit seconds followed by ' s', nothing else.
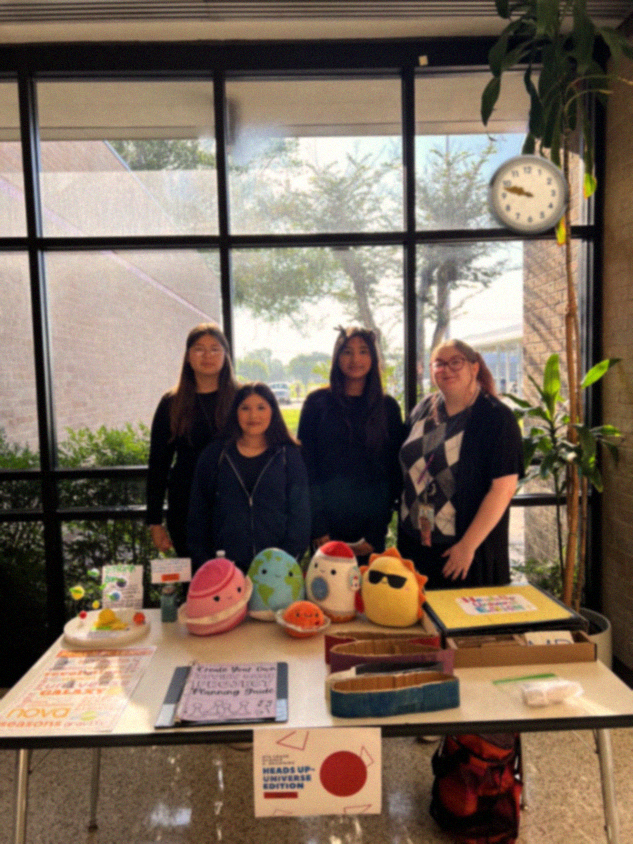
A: 9 h 48 min
